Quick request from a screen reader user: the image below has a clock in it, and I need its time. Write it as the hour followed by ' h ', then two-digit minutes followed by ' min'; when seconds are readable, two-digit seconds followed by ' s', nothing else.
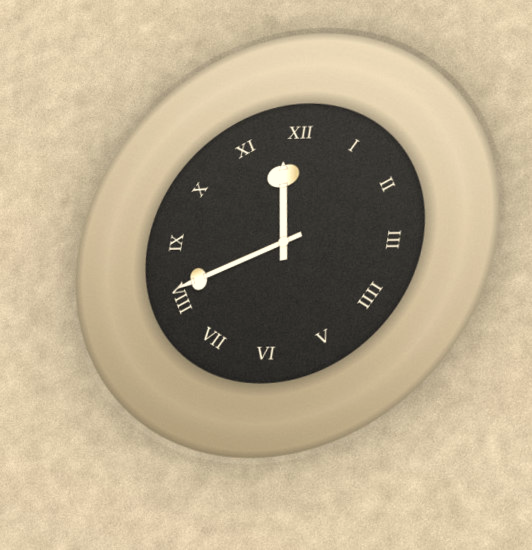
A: 11 h 41 min
